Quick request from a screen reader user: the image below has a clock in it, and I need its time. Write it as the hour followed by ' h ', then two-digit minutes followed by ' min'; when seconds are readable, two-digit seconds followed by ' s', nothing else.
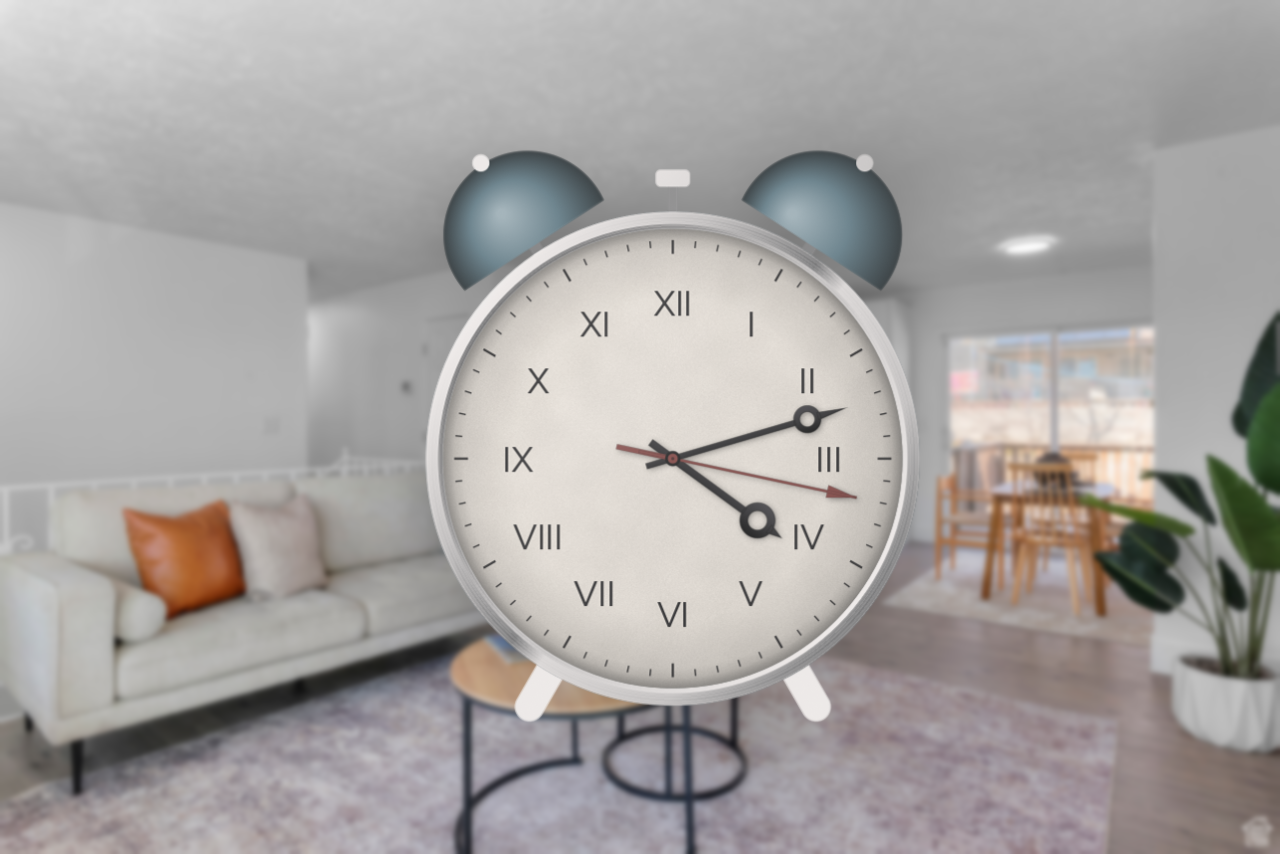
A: 4 h 12 min 17 s
